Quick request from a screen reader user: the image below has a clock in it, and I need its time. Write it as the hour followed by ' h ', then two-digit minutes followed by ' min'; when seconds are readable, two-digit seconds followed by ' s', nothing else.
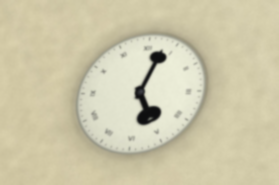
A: 5 h 03 min
